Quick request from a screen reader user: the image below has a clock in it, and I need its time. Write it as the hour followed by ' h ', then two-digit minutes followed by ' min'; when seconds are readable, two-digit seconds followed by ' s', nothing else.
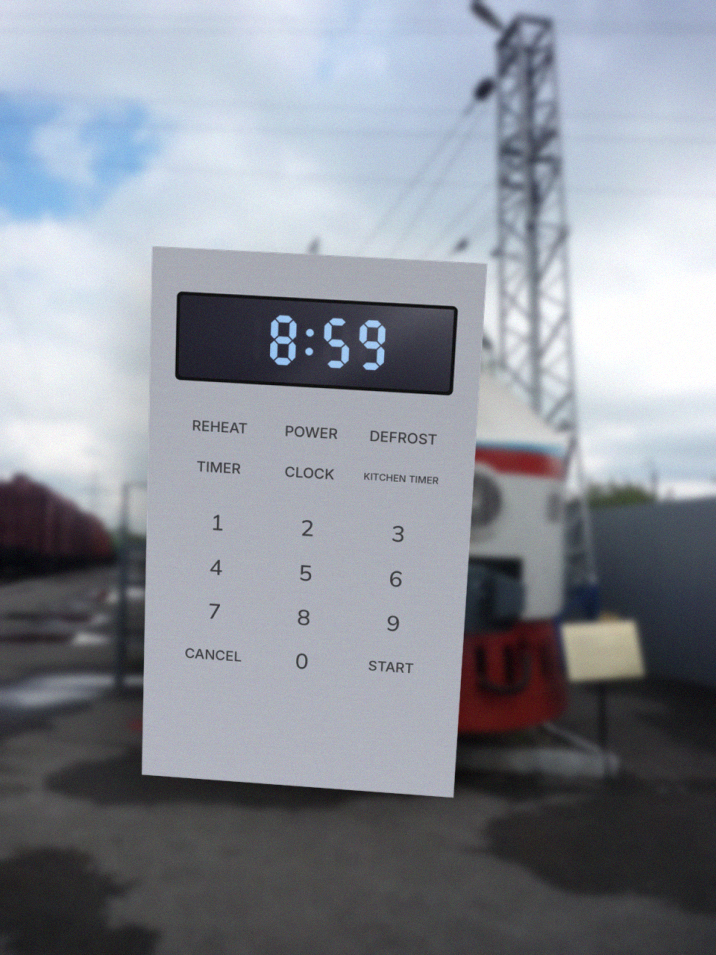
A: 8 h 59 min
